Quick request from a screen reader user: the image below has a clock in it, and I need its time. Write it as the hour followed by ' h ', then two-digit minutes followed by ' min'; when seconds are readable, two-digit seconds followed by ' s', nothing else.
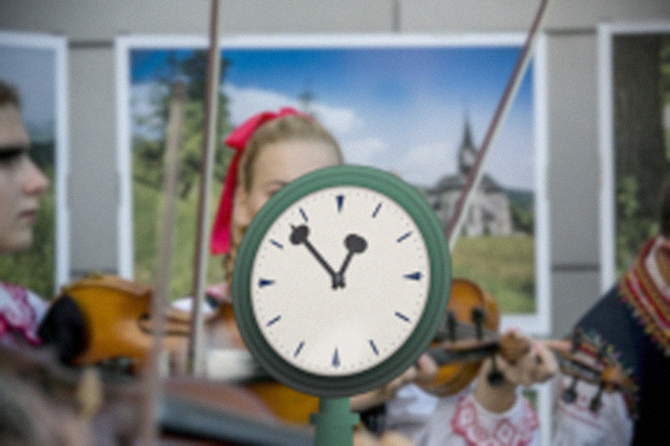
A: 12 h 53 min
